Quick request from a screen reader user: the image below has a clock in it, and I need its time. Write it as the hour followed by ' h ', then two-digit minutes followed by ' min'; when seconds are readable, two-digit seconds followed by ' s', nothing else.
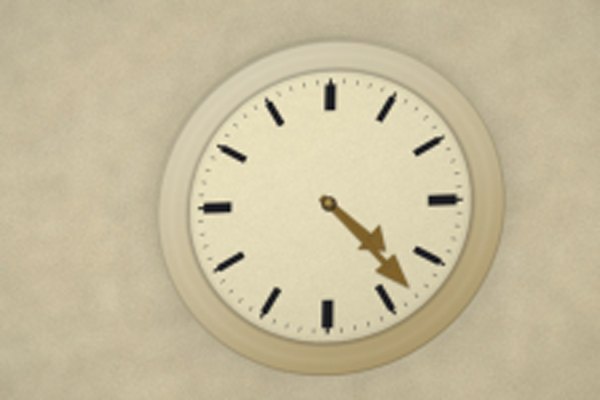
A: 4 h 23 min
